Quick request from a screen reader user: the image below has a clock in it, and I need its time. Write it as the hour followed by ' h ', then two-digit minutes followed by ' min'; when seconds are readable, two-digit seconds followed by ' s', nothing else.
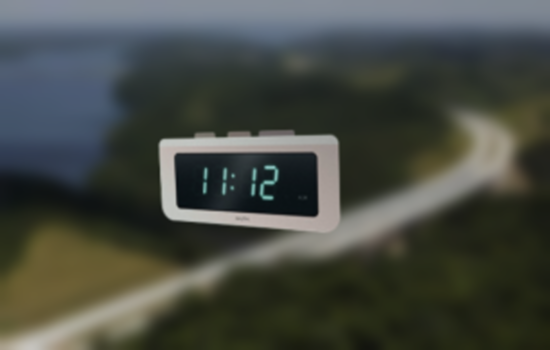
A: 11 h 12 min
